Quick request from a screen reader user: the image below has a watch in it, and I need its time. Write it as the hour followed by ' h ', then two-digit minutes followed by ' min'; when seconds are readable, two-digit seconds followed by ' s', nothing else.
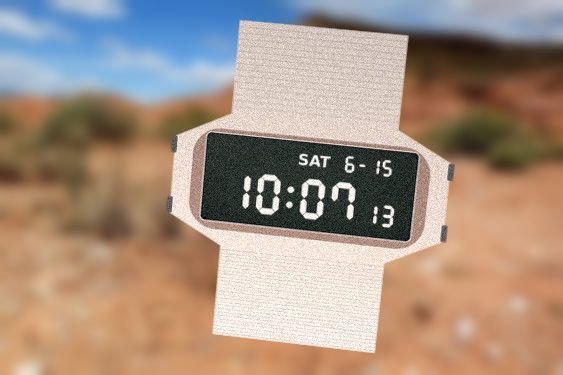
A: 10 h 07 min 13 s
